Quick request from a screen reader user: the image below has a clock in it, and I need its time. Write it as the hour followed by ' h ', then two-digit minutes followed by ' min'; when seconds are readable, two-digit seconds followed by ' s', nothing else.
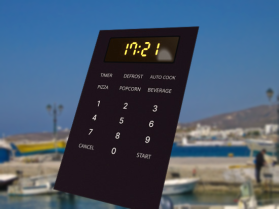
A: 17 h 21 min
